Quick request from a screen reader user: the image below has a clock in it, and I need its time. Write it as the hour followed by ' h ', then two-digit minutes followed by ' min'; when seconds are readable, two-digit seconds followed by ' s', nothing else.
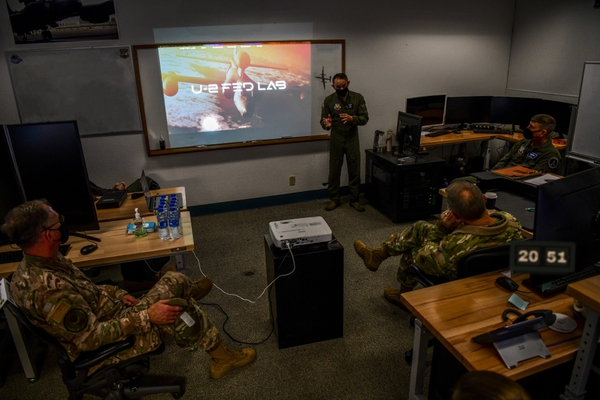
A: 20 h 51 min
